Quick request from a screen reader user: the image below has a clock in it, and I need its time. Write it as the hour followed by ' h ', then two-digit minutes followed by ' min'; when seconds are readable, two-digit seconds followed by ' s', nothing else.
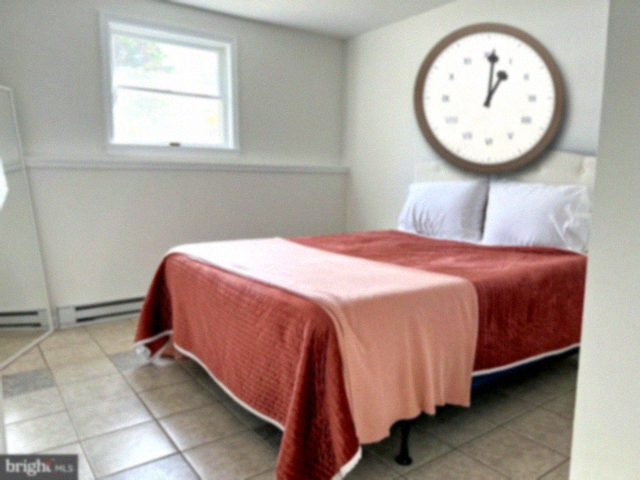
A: 1 h 01 min
